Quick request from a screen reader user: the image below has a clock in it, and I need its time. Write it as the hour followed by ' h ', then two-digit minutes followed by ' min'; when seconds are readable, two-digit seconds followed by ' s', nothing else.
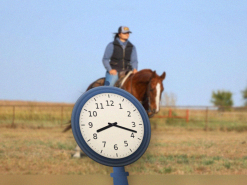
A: 8 h 18 min
